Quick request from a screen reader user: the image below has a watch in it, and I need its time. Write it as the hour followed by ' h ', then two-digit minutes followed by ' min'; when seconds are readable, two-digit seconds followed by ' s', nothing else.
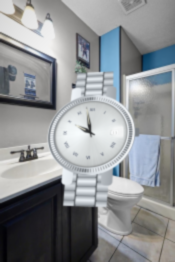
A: 9 h 58 min
